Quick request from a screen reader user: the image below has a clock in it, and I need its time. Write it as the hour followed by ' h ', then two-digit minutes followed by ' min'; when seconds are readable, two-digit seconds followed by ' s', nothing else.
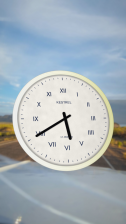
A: 5 h 40 min
